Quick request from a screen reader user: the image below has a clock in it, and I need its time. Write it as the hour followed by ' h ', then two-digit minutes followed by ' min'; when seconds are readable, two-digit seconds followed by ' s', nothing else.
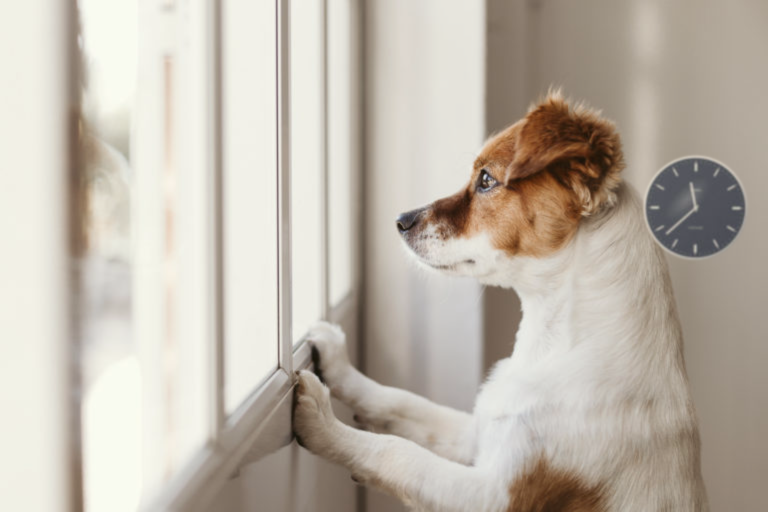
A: 11 h 38 min
